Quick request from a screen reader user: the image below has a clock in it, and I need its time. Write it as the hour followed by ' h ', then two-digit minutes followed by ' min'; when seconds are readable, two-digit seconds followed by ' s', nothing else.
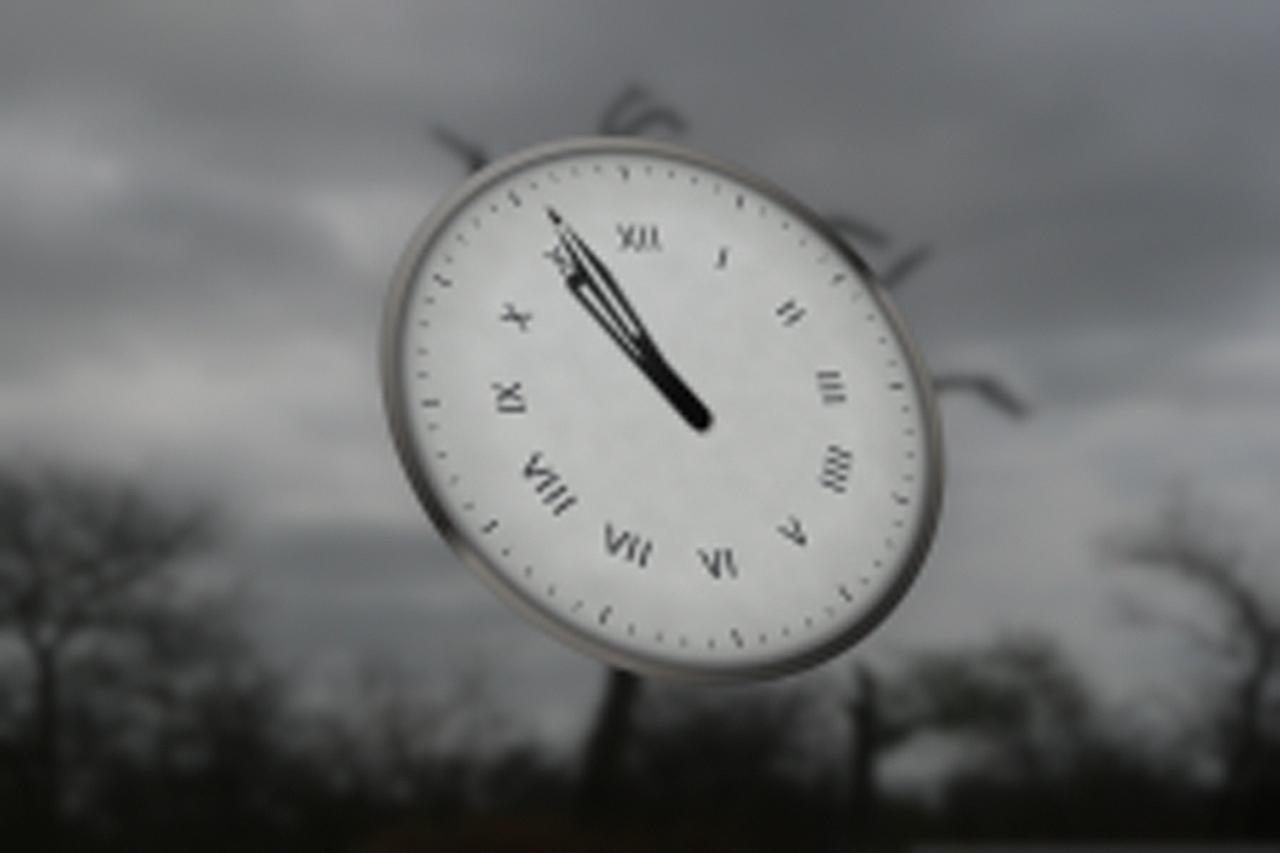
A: 10 h 56 min
